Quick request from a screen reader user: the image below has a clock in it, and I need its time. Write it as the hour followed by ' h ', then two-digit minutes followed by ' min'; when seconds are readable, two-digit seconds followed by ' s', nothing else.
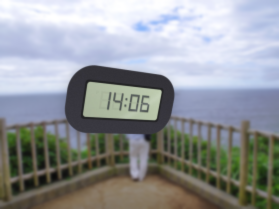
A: 14 h 06 min
